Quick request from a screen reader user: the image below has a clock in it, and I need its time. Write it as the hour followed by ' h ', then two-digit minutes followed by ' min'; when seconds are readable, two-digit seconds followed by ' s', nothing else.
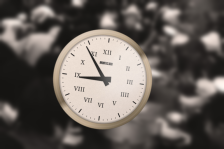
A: 8 h 54 min
